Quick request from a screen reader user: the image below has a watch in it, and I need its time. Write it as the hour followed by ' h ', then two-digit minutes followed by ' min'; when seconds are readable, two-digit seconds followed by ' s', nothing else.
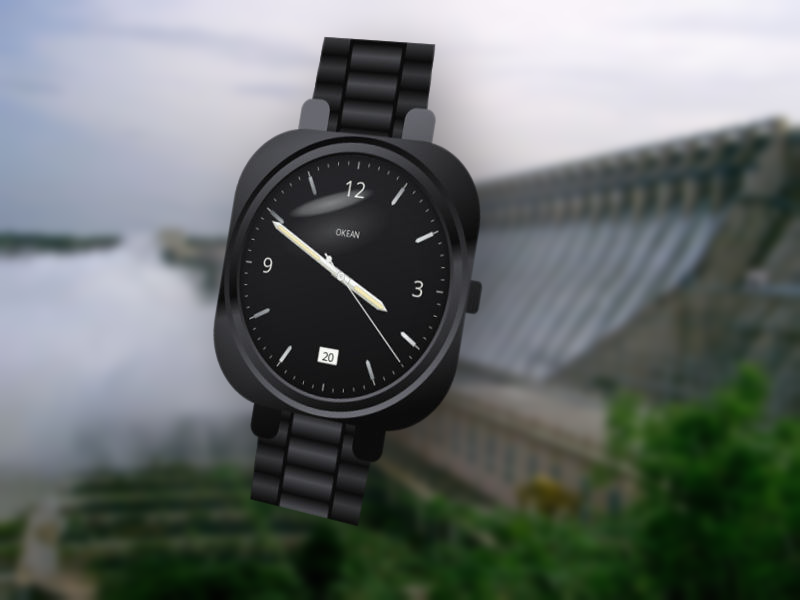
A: 3 h 49 min 22 s
